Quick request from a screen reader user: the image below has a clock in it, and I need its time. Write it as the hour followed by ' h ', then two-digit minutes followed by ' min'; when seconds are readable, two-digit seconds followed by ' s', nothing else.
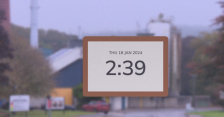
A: 2 h 39 min
